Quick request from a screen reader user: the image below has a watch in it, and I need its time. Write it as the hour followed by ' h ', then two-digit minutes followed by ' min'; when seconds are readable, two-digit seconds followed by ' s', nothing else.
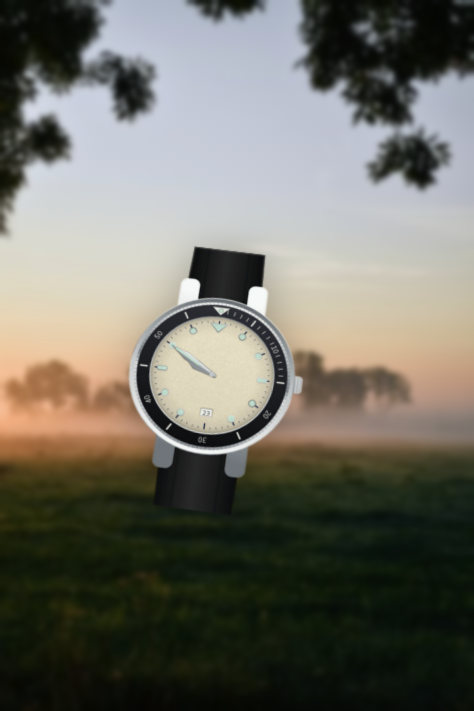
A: 9 h 50 min
